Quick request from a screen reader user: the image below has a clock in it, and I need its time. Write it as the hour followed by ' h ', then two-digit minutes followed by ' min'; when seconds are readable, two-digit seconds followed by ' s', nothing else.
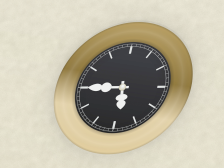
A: 5 h 45 min
